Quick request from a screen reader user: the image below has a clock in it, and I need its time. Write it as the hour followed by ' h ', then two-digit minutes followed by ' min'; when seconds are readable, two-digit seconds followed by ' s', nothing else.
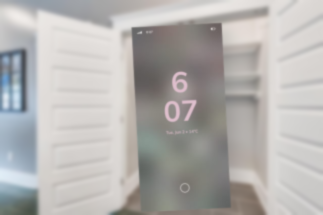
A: 6 h 07 min
